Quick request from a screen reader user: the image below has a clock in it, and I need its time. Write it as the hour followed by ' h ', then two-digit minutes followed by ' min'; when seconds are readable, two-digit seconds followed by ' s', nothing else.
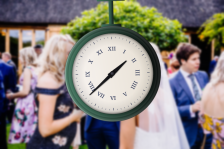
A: 1 h 38 min
